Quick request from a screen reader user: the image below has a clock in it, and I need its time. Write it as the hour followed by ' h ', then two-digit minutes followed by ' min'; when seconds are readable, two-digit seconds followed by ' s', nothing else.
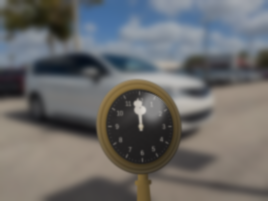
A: 11 h 59 min
